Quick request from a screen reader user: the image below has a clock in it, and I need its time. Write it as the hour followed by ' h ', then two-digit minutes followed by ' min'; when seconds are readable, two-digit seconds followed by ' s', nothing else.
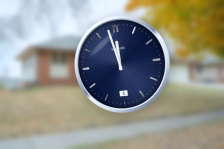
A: 11 h 58 min
